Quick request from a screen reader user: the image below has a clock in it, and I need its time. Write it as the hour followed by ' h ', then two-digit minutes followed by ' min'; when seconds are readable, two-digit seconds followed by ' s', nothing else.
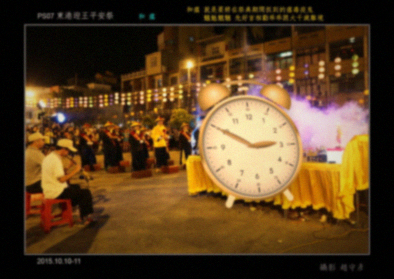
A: 2 h 50 min
